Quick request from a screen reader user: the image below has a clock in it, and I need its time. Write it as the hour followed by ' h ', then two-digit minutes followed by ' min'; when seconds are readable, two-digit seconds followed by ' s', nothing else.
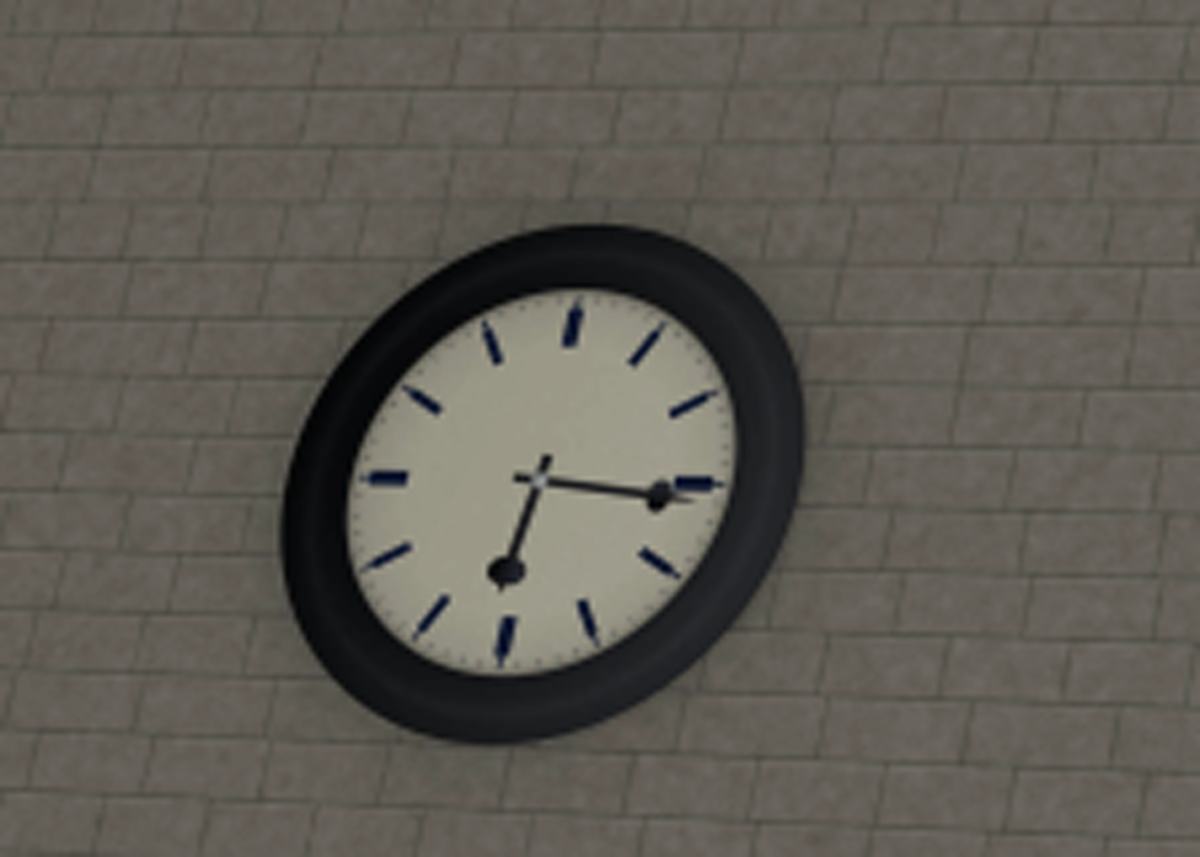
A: 6 h 16 min
